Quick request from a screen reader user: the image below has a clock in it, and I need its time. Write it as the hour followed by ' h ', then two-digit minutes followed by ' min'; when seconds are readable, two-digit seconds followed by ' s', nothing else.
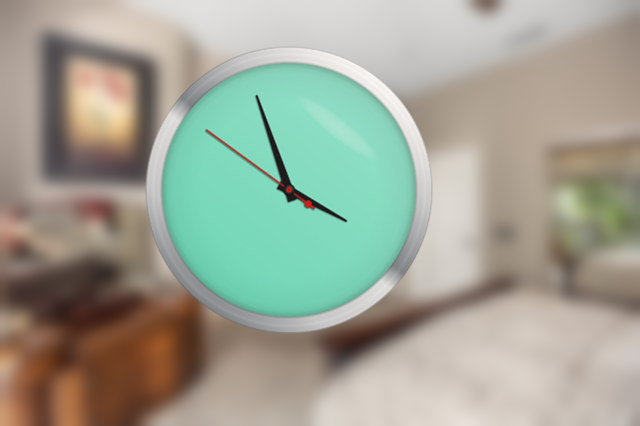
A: 3 h 56 min 51 s
